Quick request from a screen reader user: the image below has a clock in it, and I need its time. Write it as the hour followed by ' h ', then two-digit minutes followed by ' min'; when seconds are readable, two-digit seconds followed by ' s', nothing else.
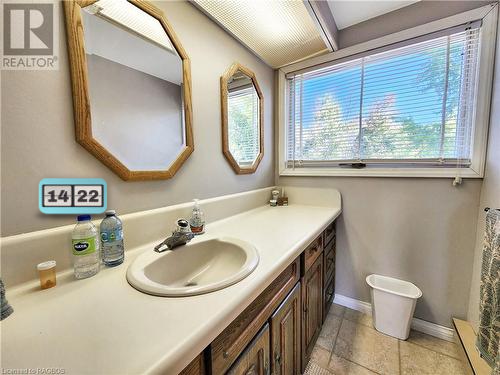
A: 14 h 22 min
